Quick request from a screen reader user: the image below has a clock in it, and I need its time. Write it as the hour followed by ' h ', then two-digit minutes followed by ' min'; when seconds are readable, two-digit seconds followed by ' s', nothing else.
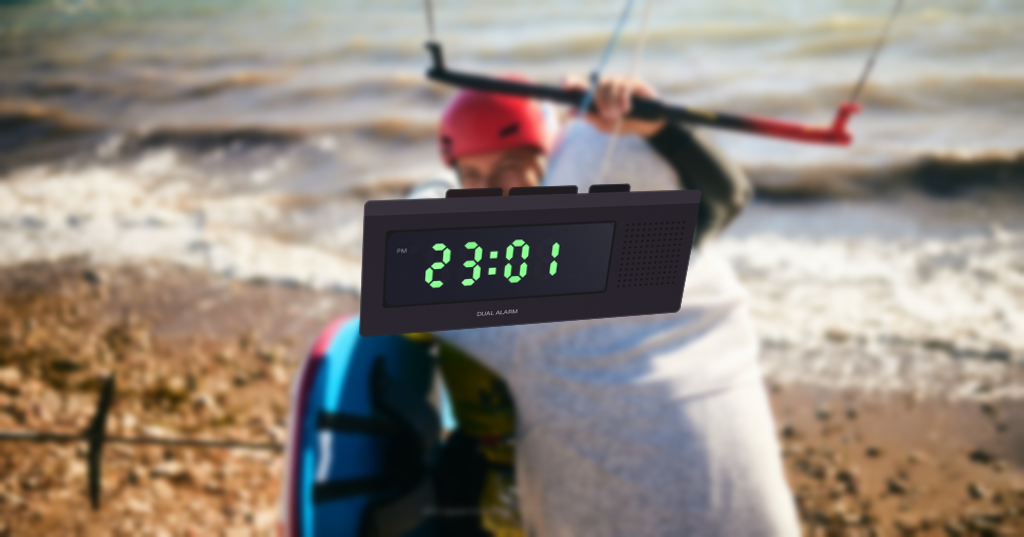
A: 23 h 01 min
